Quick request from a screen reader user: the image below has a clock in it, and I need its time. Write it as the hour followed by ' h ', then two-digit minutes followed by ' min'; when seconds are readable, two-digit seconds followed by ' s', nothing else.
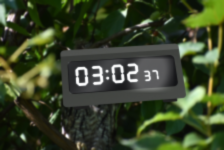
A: 3 h 02 min 37 s
